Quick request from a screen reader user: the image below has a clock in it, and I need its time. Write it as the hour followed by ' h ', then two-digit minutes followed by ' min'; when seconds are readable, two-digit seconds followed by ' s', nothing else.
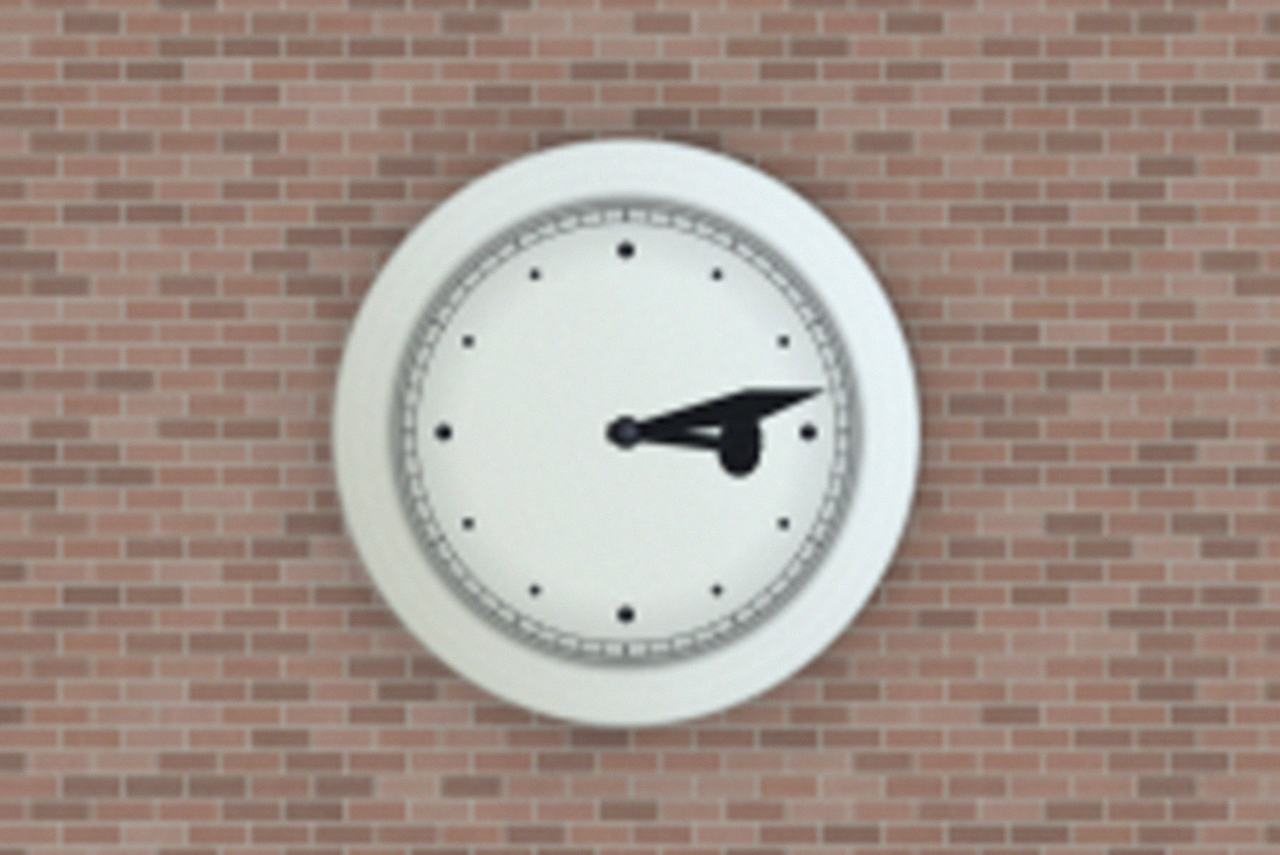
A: 3 h 13 min
